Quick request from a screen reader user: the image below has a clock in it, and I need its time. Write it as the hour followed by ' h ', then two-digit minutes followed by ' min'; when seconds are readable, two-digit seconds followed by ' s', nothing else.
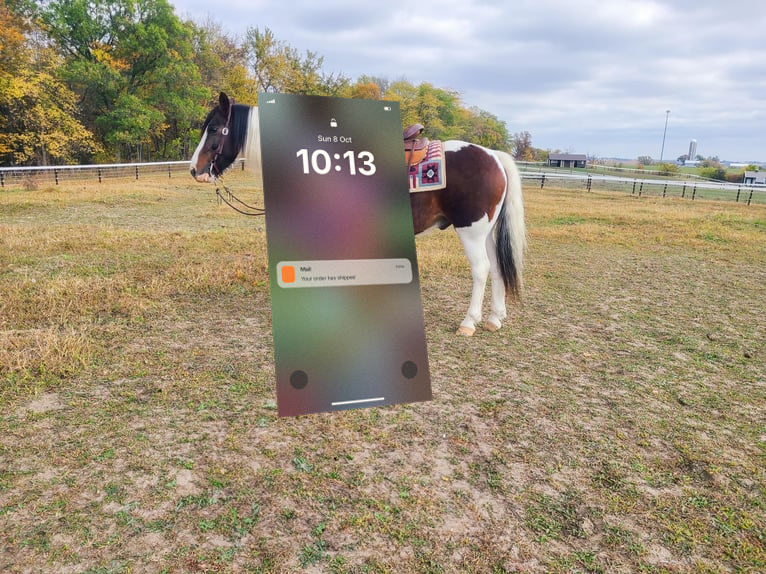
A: 10 h 13 min
